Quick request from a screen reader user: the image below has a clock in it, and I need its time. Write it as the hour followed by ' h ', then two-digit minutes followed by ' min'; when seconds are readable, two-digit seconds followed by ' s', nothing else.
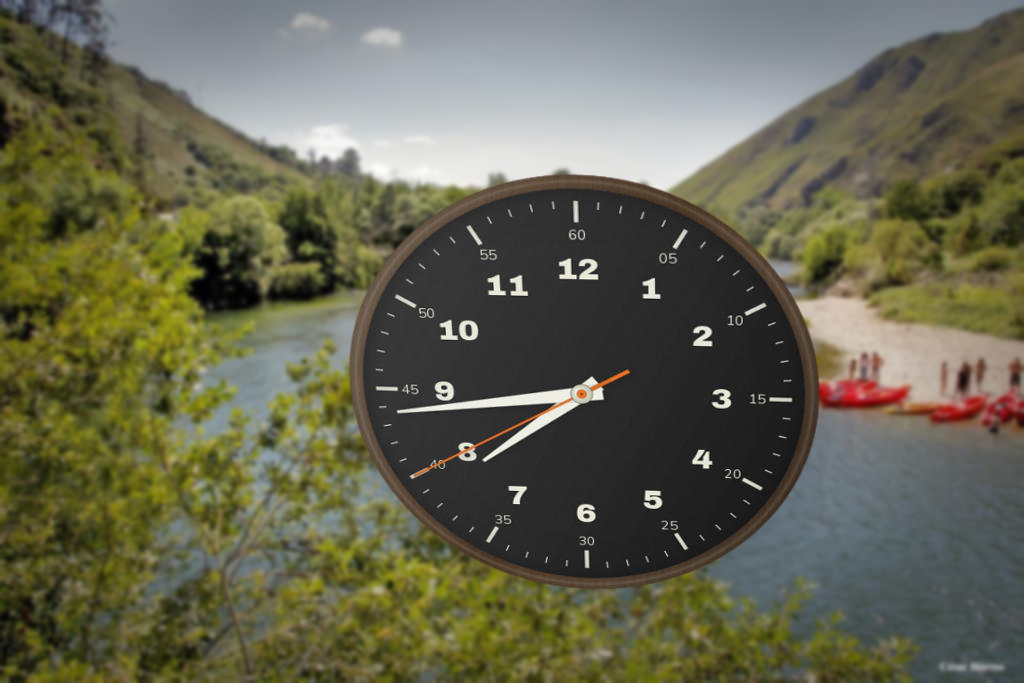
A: 7 h 43 min 40 s
